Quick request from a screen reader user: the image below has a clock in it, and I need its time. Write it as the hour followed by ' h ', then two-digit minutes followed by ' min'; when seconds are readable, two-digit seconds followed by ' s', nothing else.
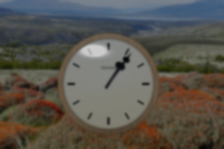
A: 1 h 06 min
